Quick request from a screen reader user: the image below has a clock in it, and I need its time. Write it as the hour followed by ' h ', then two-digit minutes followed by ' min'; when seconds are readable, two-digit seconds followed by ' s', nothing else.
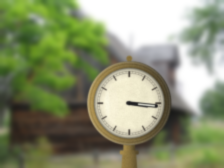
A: 3 h 16 min
